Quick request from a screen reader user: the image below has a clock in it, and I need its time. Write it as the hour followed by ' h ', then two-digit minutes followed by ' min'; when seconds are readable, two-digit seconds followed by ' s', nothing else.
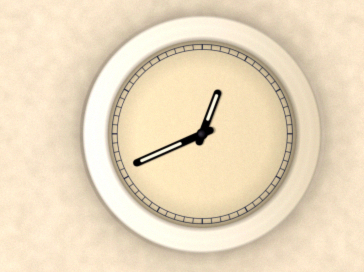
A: 12 h 41 min
